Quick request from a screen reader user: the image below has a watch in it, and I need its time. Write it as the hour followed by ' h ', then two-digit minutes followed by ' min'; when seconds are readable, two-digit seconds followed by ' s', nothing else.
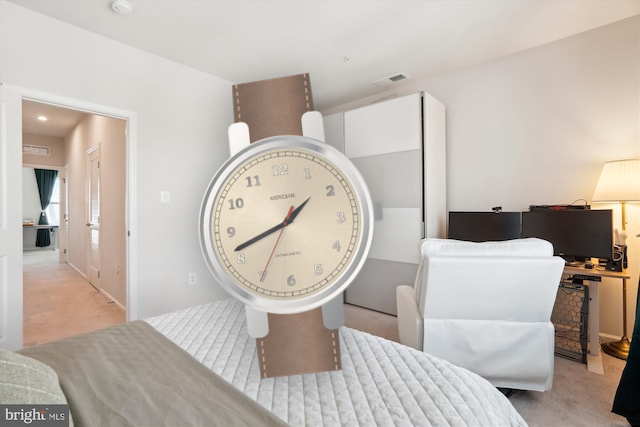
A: 1 h 41 min 35 s
